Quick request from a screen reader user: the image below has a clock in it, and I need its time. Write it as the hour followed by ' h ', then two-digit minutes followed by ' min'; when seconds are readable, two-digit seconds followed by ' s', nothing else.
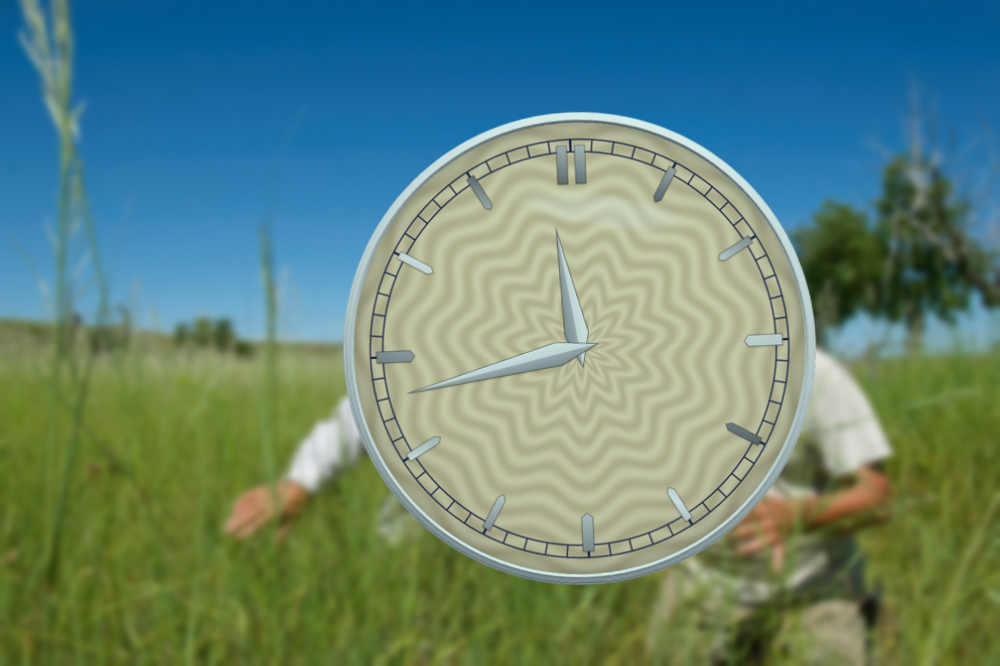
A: 11 h 43 min
